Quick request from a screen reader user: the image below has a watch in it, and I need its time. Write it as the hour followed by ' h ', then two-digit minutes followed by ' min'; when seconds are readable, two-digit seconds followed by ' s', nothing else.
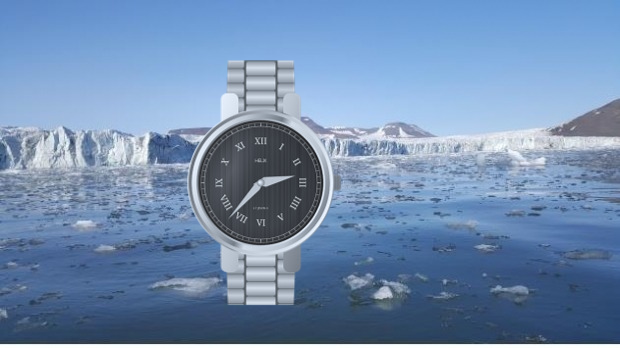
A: 2 h 37 min
